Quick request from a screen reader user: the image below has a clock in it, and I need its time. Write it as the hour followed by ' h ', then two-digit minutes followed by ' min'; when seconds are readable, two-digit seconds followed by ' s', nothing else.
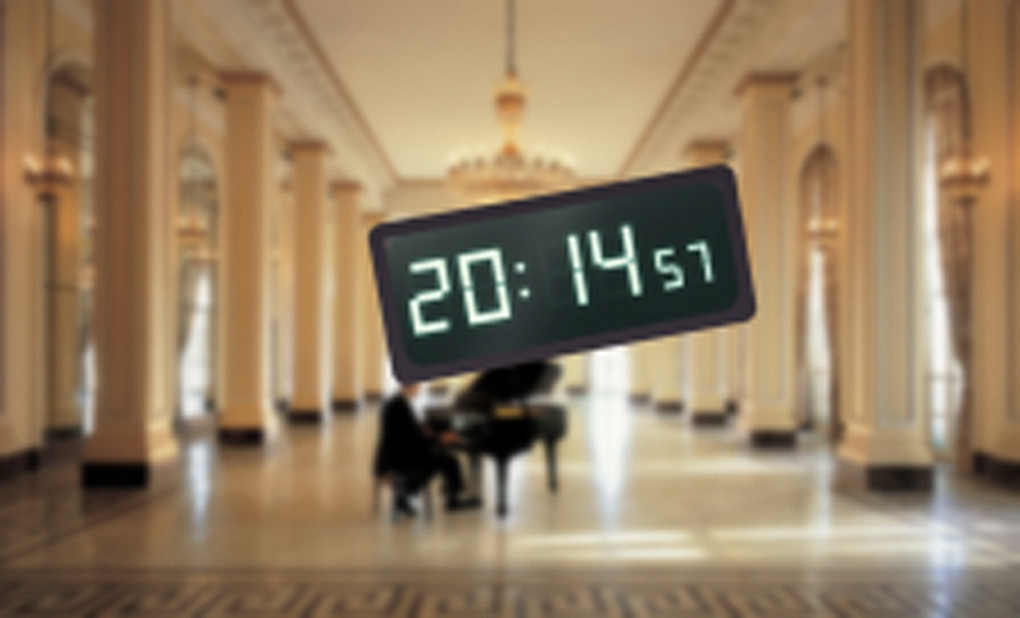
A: 20 h 14 min 57 s
